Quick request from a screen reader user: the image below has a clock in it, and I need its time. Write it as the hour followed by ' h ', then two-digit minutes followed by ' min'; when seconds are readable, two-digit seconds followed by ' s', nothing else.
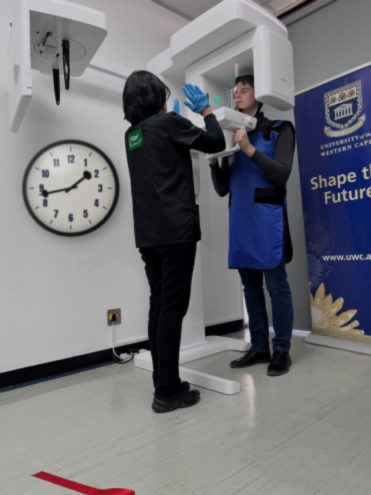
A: 1 h 43 min
